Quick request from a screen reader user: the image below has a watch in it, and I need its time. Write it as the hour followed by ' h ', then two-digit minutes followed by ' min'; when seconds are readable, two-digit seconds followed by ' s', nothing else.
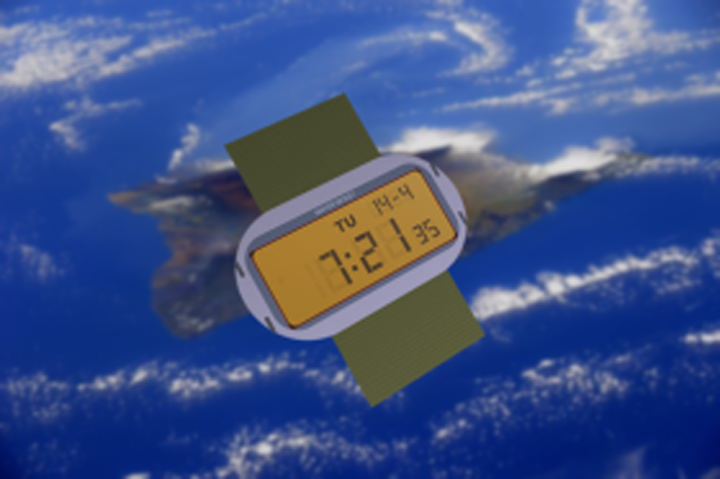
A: 7 h 21 min 35 s
